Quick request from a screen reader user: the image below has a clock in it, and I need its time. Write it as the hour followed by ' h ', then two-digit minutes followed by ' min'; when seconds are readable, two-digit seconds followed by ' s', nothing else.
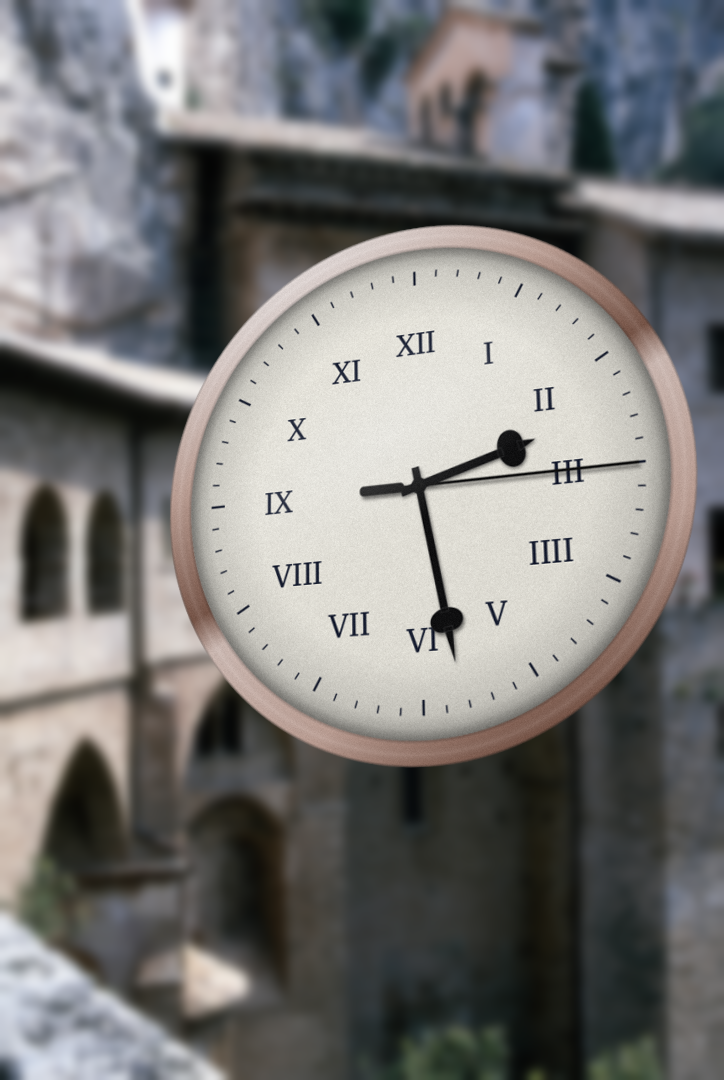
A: 2 h 28 min 15 s
